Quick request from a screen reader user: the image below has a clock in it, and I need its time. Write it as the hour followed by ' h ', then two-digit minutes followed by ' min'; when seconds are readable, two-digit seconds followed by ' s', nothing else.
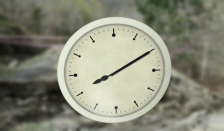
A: 8 h 10 min
